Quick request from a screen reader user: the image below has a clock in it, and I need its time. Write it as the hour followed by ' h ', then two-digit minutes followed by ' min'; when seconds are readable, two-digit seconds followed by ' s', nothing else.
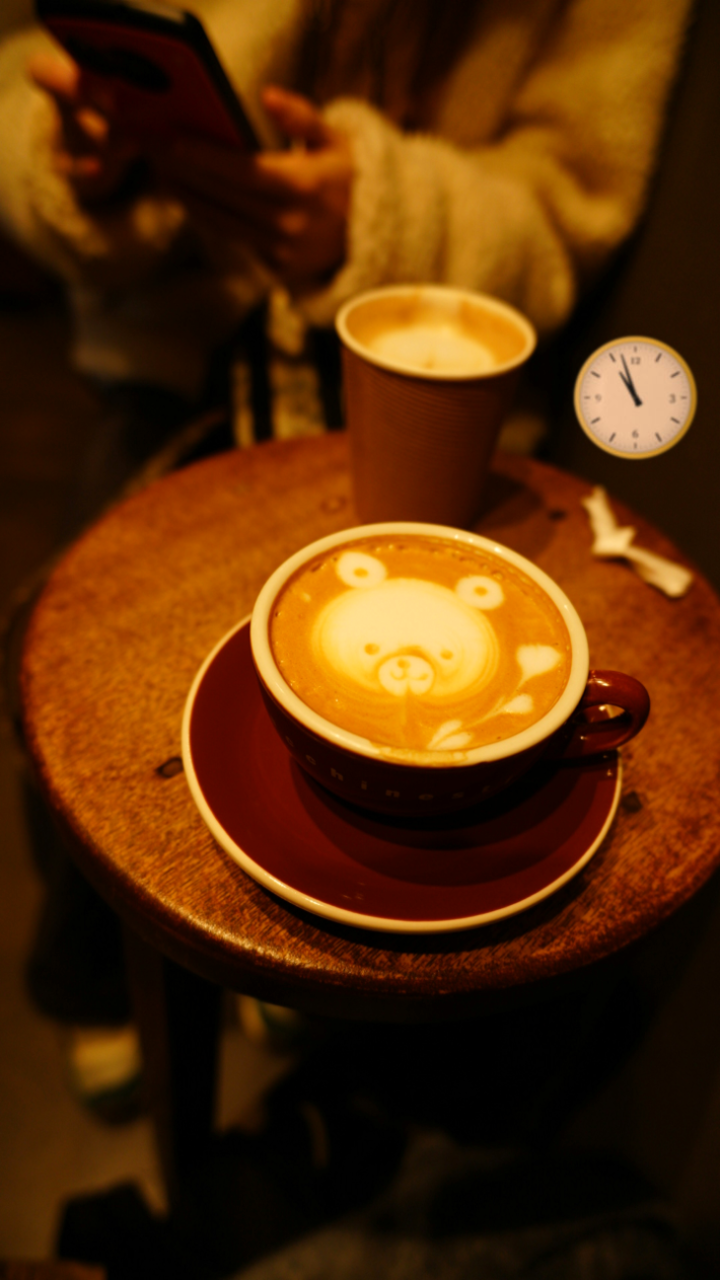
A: 10 h 57 min
